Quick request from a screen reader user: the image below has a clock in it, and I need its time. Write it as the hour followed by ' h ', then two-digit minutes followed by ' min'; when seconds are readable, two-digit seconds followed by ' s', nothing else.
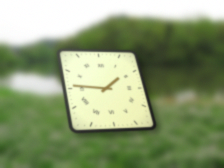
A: 1 h 46 min
